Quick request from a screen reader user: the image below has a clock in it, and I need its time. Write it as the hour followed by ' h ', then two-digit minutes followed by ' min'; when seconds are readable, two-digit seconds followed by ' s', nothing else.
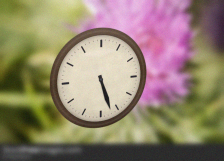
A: 5 h 27 min
